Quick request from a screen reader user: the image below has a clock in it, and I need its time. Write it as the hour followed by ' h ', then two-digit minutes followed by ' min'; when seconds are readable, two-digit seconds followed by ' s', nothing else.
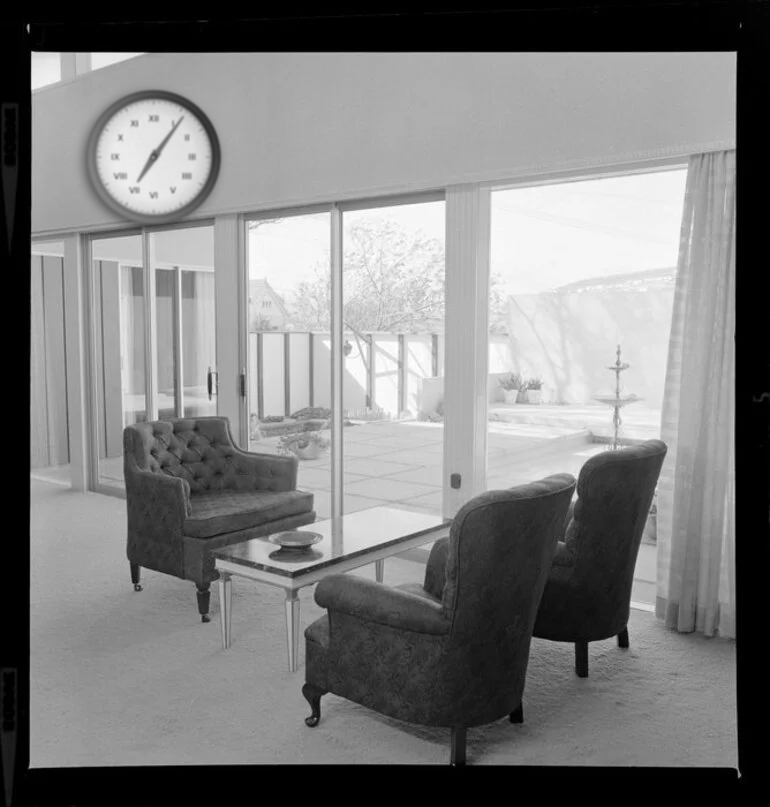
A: 7 h 06 min
